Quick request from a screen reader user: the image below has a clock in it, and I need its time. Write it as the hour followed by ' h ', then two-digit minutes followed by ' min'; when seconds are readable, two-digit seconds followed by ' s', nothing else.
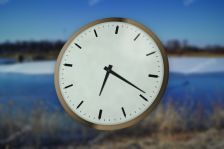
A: 6 h 19 min
